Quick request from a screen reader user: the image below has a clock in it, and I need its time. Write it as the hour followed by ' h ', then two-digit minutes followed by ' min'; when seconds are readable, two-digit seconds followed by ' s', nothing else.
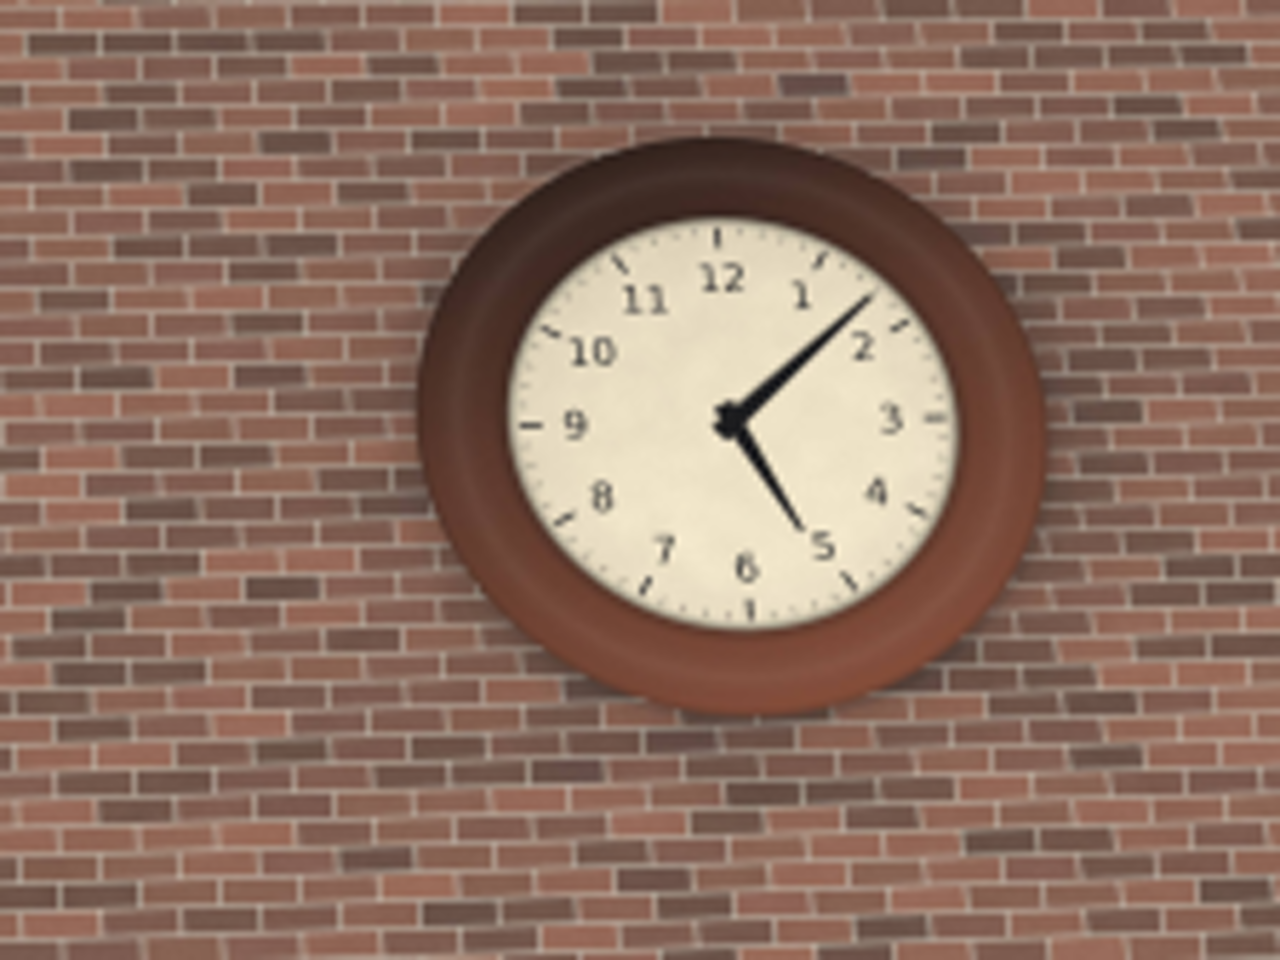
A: 5 h 08 min
